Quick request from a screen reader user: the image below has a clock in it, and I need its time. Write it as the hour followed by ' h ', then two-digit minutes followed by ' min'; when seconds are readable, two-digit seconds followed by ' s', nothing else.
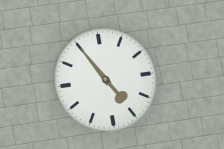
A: 4 h 55 min
